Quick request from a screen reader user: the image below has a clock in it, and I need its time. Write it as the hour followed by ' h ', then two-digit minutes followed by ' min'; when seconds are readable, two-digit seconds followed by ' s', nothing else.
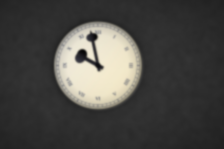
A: 9 h 58 min
